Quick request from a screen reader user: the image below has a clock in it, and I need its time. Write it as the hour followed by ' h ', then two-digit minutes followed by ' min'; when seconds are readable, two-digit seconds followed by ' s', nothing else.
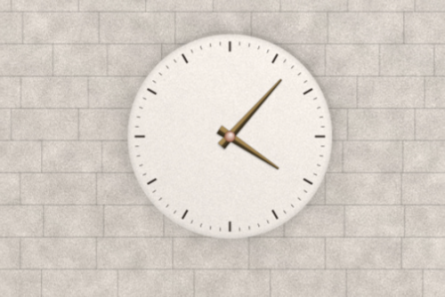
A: 4 h 07 min
